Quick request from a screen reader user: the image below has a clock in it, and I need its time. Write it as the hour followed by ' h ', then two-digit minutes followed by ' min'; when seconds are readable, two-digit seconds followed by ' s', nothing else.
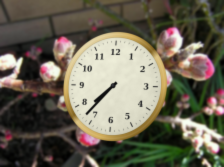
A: 7 h 37 min
